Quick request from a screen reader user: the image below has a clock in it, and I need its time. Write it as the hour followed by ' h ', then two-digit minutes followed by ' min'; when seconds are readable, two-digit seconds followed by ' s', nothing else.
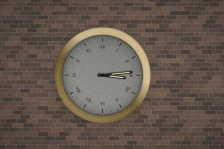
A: 3 h 14 min
